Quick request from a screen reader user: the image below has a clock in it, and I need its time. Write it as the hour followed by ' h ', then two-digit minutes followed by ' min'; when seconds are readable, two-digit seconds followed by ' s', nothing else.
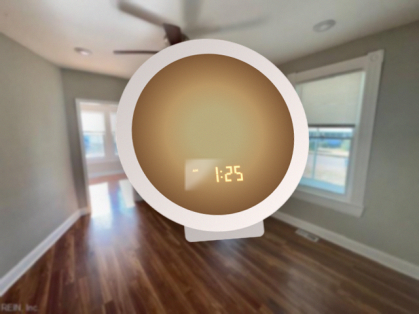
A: 1 h 25 min
